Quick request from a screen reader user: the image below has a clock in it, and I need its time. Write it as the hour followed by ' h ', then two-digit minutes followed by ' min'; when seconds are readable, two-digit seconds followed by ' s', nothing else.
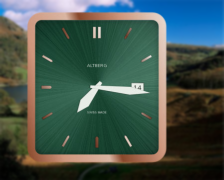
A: 7 h 16 min
